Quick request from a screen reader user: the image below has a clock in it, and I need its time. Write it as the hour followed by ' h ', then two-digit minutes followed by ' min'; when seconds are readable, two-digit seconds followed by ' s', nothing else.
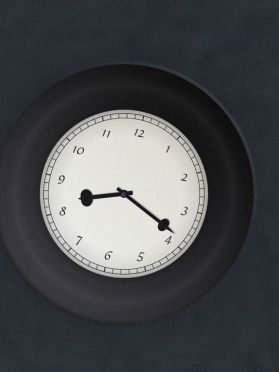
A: 8 h 19 min
